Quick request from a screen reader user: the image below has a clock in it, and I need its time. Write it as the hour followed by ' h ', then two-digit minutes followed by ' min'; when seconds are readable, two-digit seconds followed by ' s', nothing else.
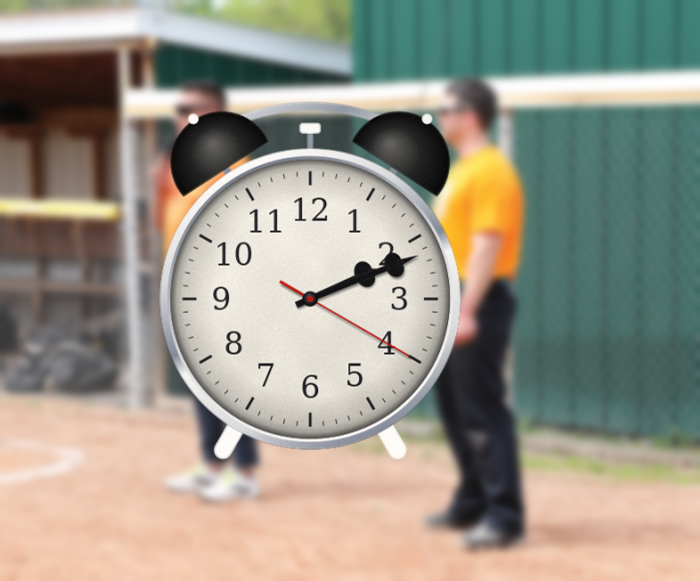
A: 2 h 11 min 20 s
